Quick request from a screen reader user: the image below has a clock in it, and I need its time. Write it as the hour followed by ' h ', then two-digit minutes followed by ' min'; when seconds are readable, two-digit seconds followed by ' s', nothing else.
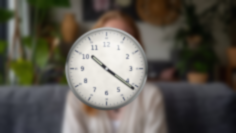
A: 10 h 21 min
